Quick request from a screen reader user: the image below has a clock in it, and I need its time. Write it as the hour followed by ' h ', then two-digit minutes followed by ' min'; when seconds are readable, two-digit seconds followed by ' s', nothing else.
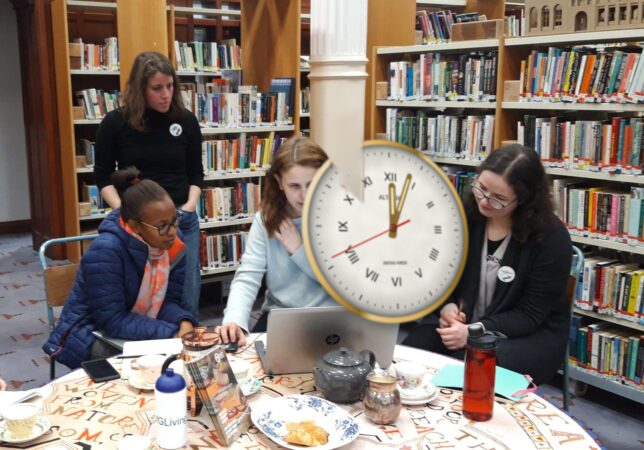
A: 12 h 03 min 41 s
